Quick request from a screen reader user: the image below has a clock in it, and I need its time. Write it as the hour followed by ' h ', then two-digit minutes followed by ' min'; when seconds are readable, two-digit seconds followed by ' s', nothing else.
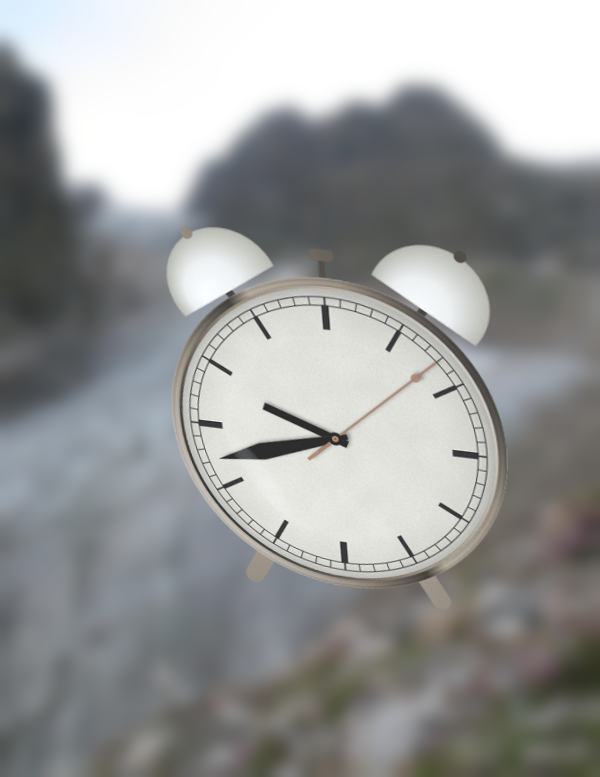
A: 9 h 42 min 08 s
